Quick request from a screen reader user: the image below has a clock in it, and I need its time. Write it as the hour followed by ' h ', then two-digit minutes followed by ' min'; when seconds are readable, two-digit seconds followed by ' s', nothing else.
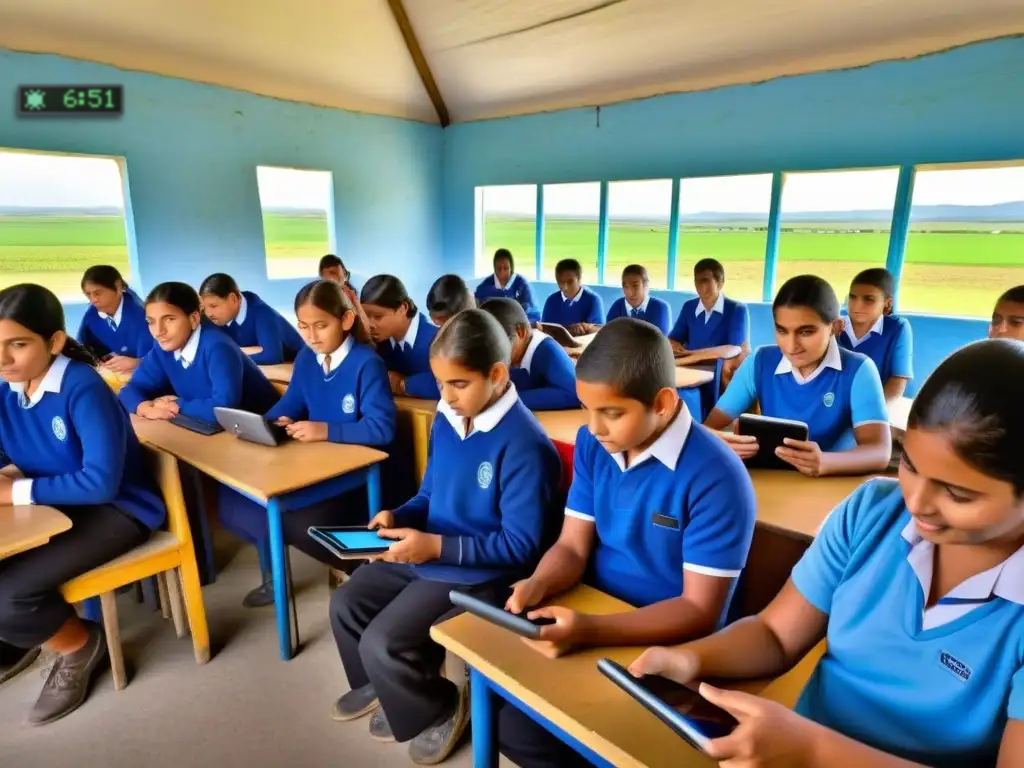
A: 6 h 51 min
